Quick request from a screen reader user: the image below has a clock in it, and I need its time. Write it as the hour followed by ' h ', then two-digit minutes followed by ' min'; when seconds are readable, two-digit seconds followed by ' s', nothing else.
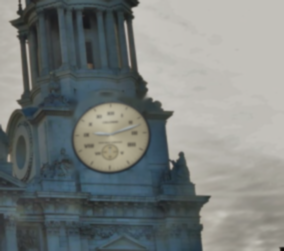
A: 9 h 12 min
